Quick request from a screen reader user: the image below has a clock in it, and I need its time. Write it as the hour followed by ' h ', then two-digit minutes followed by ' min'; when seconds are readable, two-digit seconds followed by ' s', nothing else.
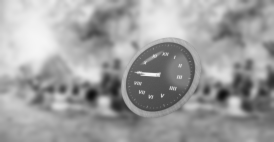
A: 8 h 45 min
